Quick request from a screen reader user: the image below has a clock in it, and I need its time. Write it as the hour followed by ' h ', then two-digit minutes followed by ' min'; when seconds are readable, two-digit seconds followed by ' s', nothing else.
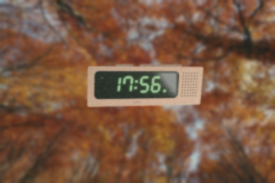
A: 17 h 56 min
